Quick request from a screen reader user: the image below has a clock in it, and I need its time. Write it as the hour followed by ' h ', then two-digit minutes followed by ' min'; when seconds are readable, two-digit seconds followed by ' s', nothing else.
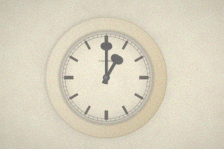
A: 1 h 00 min
